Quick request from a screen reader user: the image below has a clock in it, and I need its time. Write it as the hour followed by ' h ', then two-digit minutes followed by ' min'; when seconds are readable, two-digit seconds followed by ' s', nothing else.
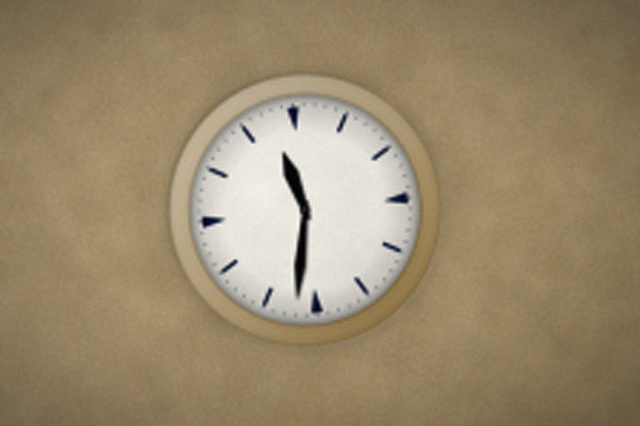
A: 11 h 32 min
